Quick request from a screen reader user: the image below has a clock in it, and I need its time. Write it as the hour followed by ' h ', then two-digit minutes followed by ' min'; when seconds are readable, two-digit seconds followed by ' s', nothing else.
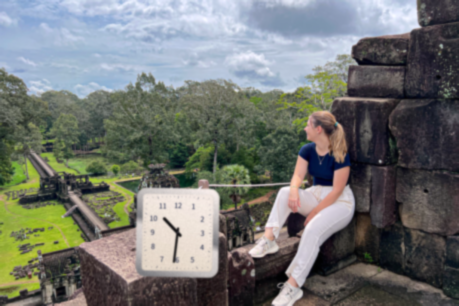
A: 10 h 31 min
